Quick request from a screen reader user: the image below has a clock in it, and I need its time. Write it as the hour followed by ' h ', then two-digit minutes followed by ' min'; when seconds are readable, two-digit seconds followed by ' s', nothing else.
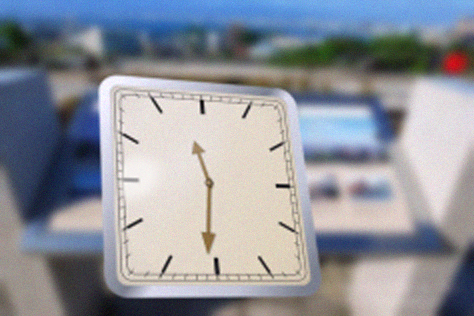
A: 11 h 31 min
